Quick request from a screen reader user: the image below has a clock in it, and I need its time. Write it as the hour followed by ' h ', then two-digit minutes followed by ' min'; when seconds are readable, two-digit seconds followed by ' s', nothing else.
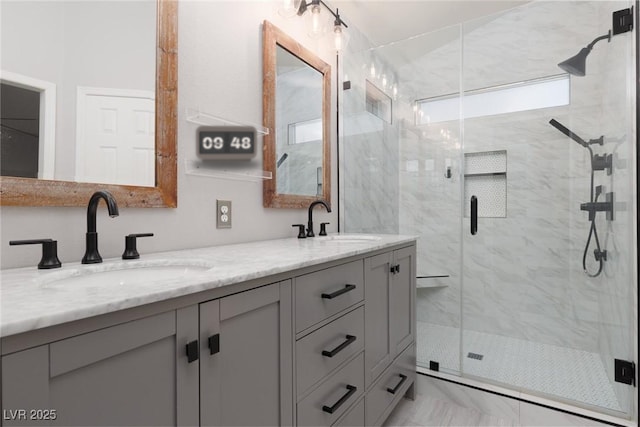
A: 9 h 48 min
